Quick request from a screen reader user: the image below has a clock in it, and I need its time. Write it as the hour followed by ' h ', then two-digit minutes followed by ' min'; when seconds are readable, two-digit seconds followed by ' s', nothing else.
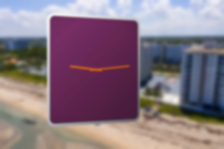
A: 9 h 14 min
